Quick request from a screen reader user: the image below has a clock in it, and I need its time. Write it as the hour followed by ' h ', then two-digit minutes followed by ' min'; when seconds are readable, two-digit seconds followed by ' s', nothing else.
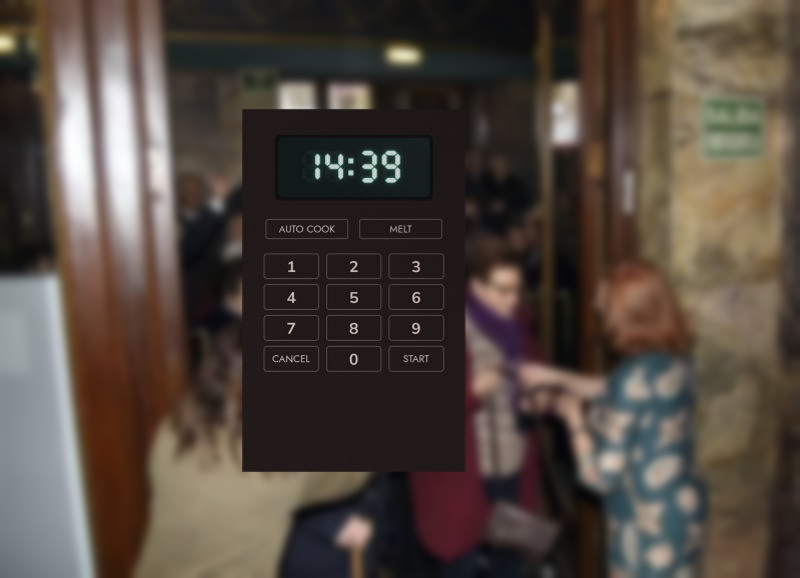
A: 14 h 39 min
